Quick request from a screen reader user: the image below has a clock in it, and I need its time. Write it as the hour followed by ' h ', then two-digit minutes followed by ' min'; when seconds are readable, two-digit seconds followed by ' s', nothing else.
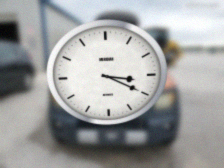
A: 3 h 20 min
